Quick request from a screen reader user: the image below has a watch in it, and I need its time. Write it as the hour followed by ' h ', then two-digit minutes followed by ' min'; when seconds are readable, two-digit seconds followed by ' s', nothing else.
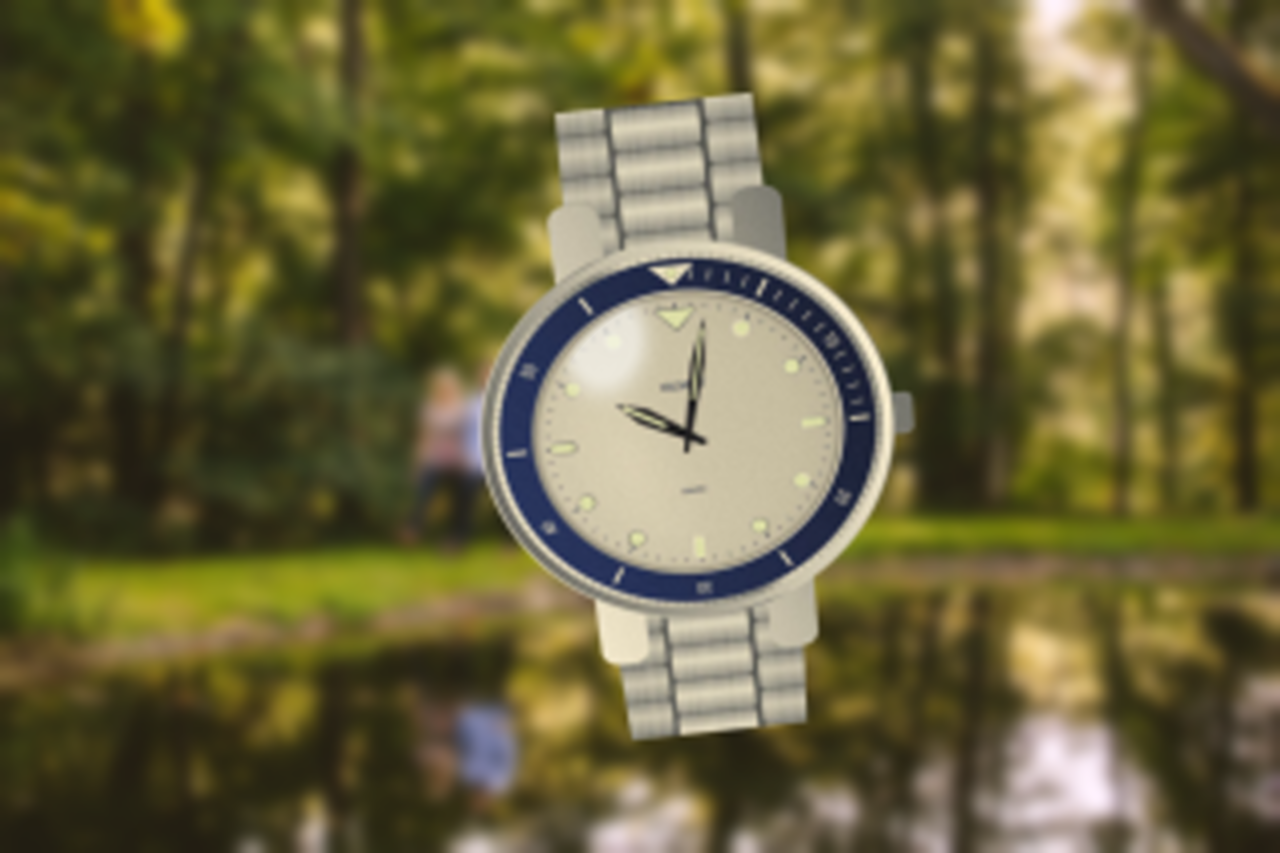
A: 10 h 02 min
